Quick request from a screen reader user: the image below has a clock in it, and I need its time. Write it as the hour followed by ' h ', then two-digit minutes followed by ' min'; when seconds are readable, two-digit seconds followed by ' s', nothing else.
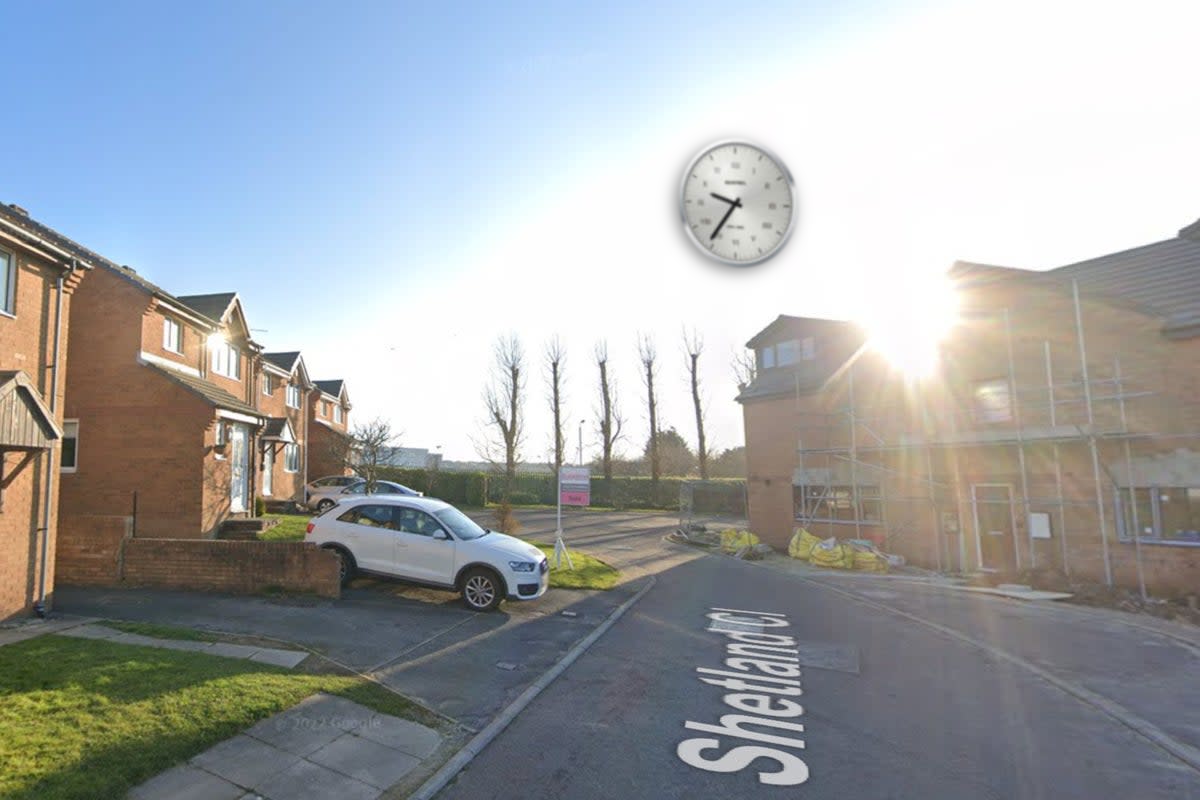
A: 9 h 36 min
